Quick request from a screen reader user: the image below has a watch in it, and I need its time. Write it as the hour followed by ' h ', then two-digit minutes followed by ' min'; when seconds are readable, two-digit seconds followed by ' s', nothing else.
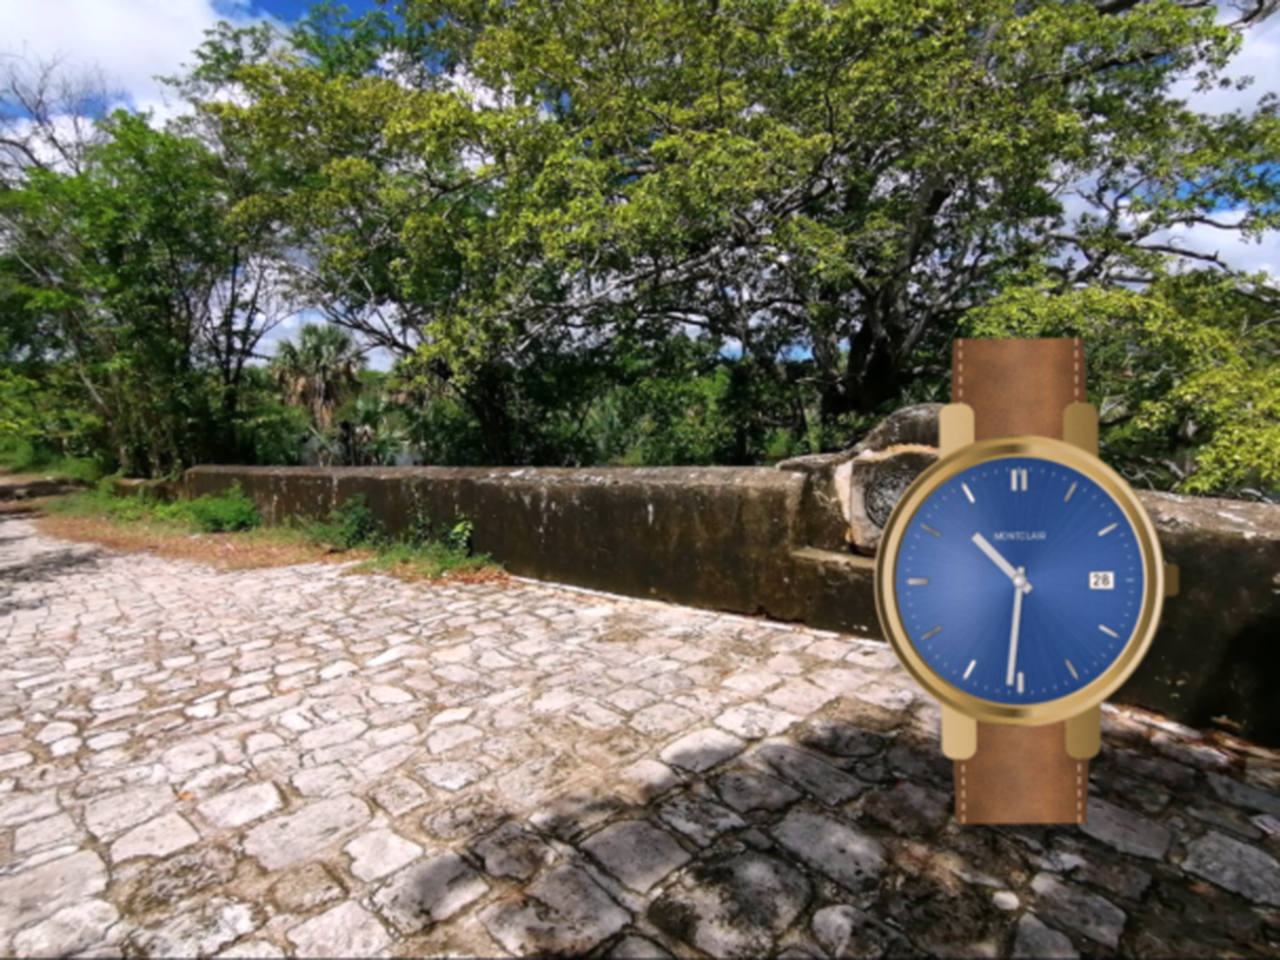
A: 10 h 31 min
